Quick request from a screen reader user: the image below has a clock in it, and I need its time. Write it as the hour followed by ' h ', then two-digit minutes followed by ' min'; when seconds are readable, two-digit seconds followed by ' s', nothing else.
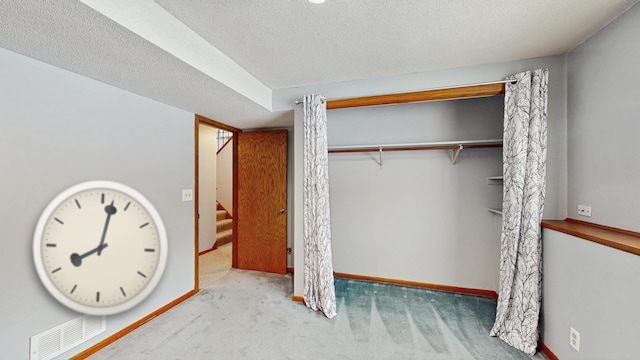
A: 8 h 02 min
